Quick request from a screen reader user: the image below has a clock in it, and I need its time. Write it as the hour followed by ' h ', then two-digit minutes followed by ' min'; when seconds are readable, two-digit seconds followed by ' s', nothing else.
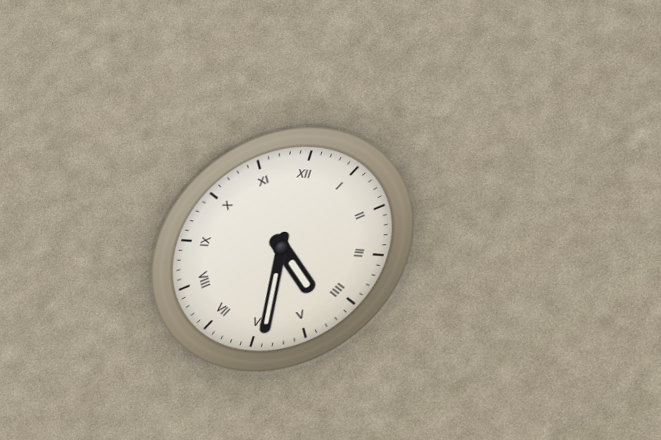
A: 4 h 29 min
